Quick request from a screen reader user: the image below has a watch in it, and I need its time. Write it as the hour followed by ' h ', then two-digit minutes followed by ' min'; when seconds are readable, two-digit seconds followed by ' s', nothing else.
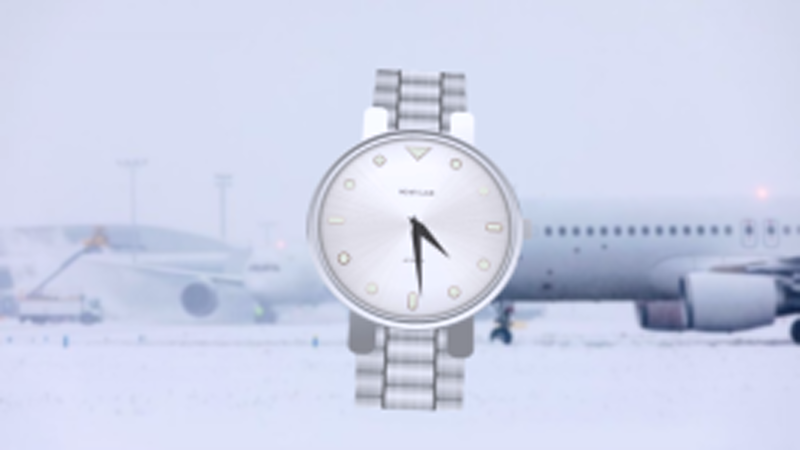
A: 4 h 29 min
